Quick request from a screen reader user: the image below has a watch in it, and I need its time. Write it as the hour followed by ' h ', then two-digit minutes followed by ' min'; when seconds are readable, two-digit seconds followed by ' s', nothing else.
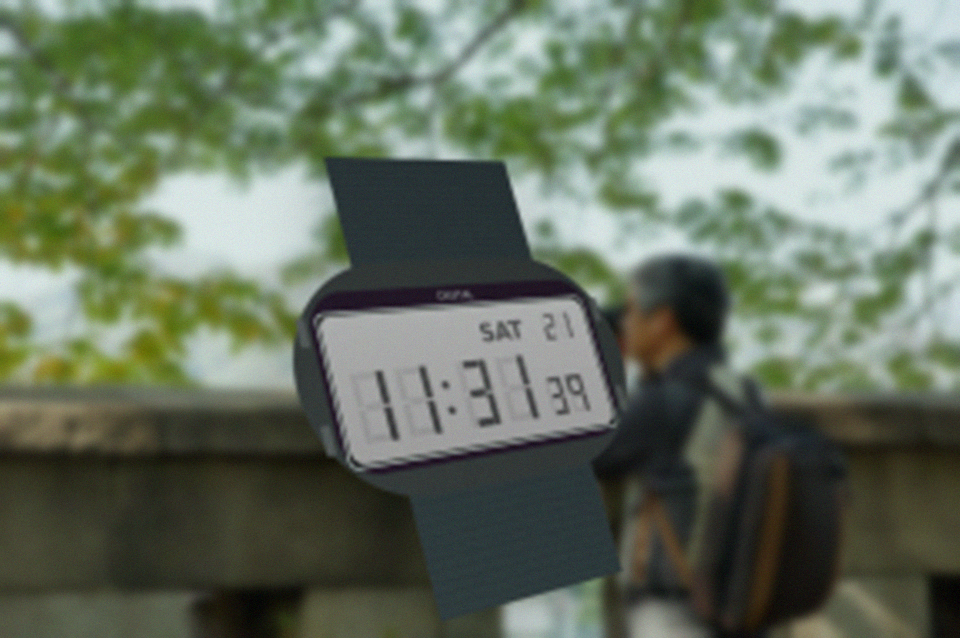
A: 11 h 31 min 39 s
